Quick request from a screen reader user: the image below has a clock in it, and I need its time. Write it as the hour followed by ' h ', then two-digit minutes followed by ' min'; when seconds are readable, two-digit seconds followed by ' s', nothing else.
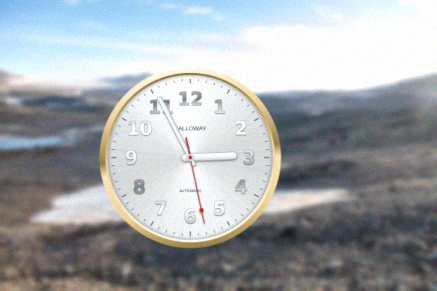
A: 2 h 55 min 28 s
